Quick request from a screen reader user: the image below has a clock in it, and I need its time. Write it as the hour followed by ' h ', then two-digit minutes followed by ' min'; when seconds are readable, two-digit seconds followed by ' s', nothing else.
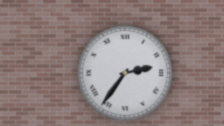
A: 2 h 36 min
